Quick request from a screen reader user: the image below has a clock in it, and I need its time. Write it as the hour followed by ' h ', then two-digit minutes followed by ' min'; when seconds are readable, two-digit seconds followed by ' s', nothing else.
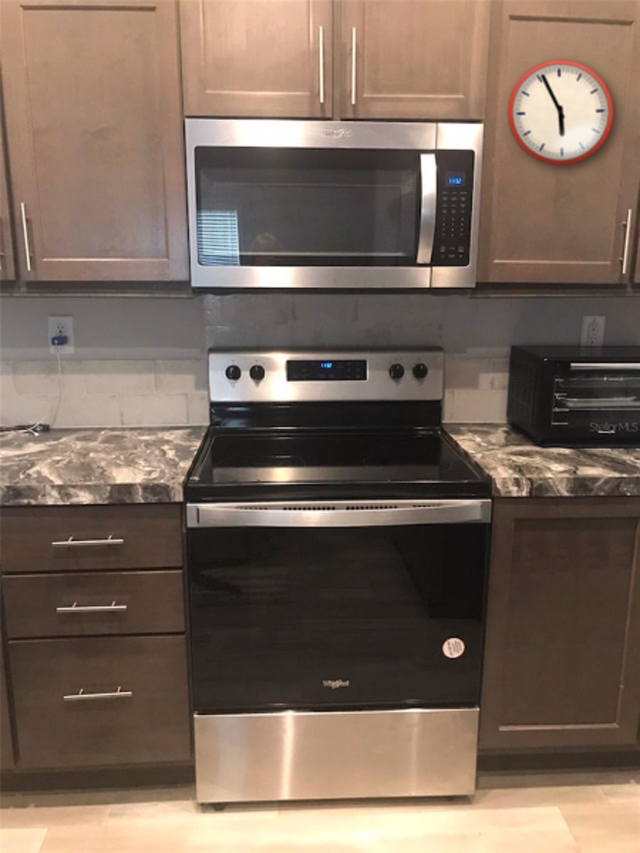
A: 5 h 56 min
